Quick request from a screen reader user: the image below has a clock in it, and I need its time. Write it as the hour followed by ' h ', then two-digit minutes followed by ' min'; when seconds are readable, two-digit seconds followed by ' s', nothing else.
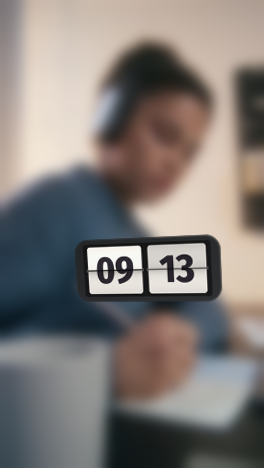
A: 9 h 13 min
